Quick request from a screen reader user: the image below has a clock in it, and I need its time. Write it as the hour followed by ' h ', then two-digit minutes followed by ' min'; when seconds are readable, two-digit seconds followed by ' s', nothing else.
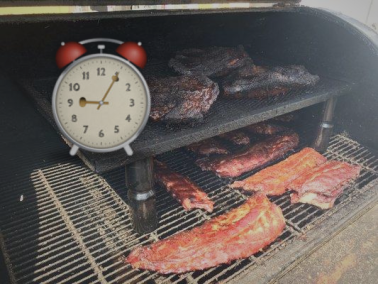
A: 9 h 05 min
